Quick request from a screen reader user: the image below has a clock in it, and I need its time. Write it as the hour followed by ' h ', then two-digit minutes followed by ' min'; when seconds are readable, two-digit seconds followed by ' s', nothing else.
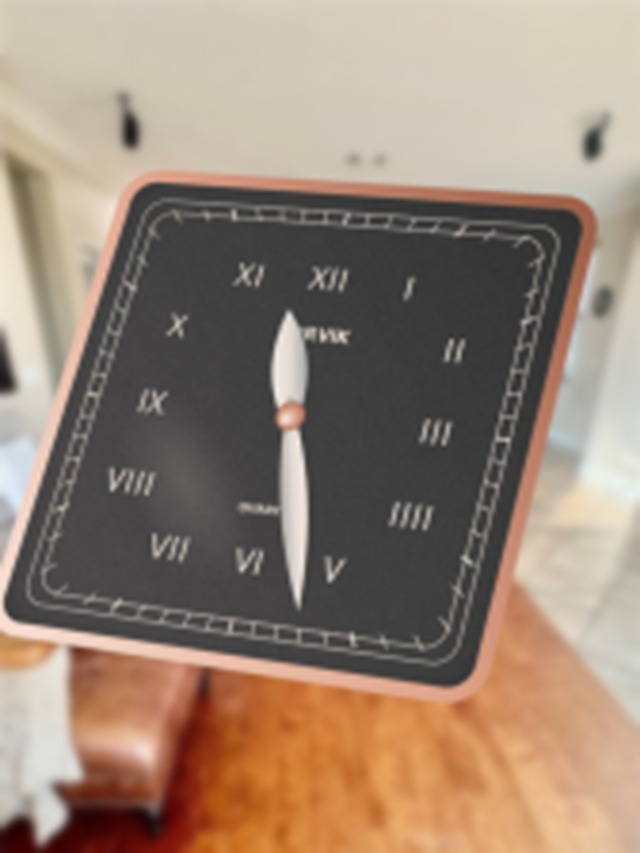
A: 11 h 27 min
